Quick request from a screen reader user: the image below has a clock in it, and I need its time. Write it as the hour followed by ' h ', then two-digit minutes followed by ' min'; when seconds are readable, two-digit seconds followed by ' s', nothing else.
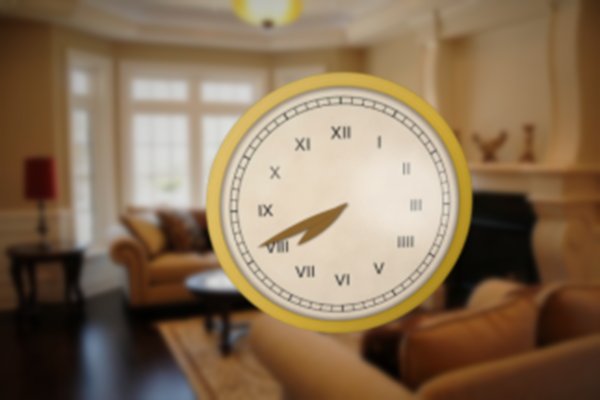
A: 7 h 41 min
